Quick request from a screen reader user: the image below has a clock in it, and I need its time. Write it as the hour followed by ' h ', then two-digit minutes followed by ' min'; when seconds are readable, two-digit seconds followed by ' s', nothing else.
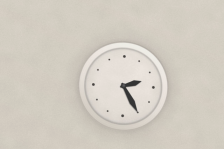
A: 2 h 25 min
